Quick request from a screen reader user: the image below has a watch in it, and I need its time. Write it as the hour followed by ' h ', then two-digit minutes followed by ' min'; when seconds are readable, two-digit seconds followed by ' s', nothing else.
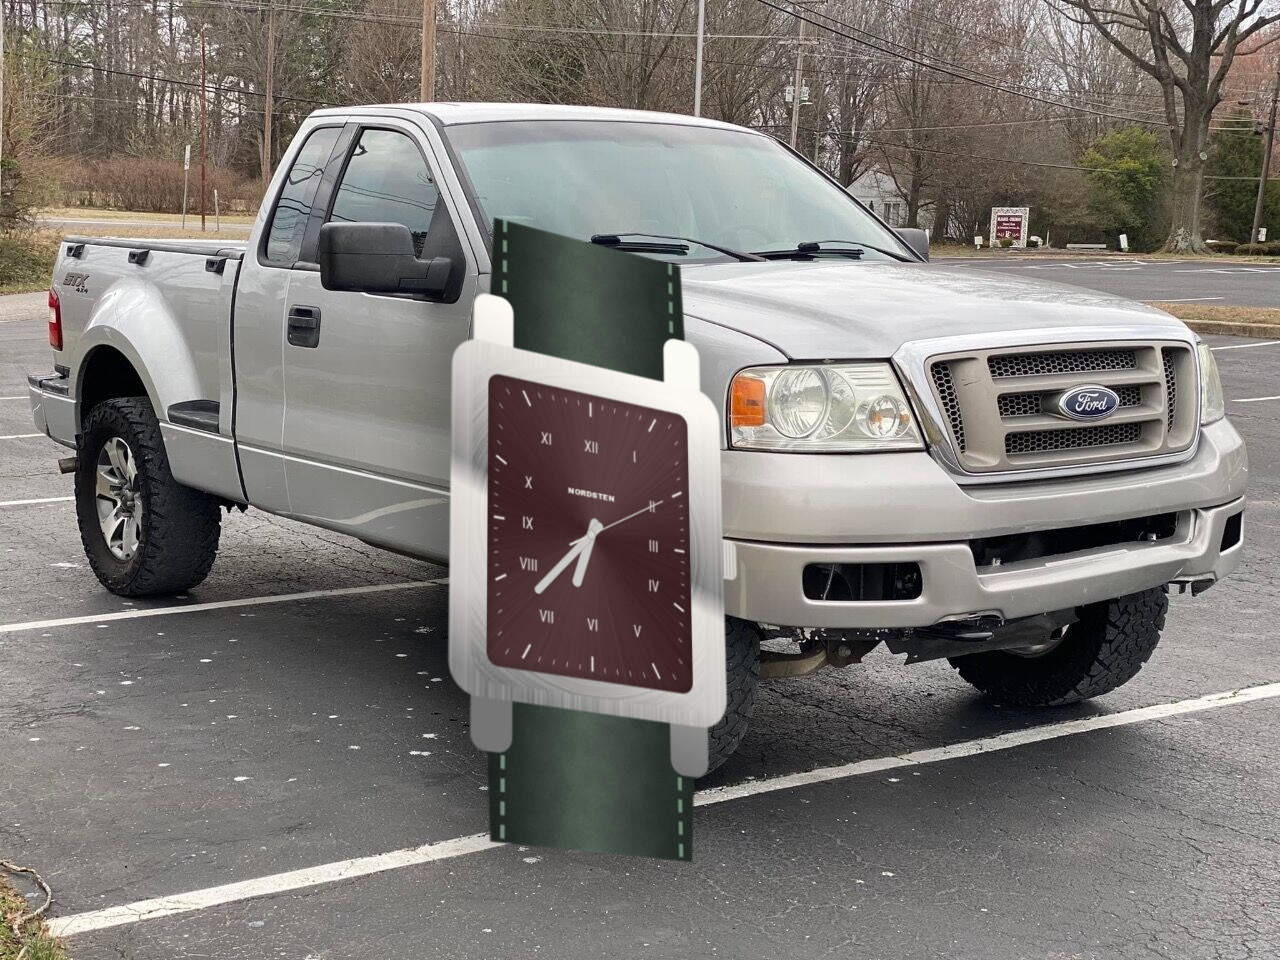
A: 6 h 37 min 10 s
